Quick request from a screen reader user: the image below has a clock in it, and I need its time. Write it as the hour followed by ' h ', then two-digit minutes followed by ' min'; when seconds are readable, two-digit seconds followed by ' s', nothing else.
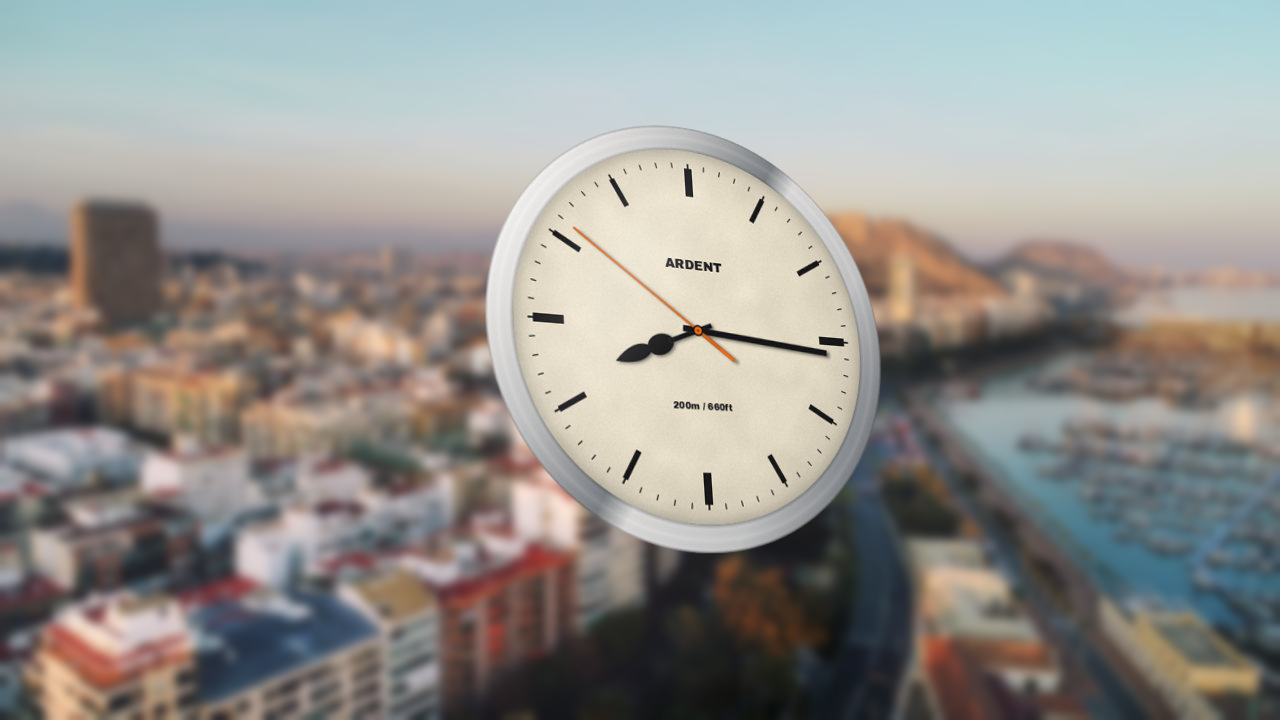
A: 8 h 15 min 51 s
